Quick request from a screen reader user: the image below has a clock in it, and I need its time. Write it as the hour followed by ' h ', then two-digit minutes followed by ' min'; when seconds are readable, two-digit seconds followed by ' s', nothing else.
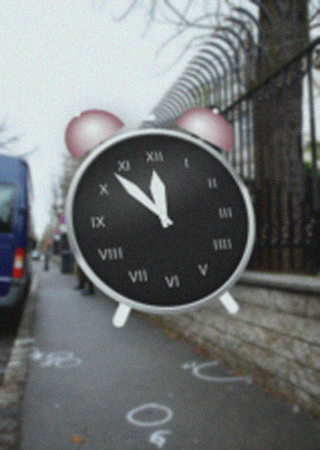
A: 11 h 53 min
